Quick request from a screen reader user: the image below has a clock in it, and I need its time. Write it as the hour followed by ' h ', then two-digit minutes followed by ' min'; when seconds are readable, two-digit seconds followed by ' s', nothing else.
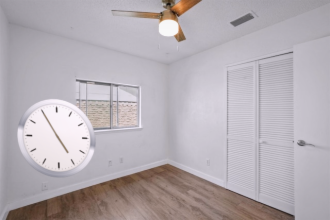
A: 4 h 55 min
